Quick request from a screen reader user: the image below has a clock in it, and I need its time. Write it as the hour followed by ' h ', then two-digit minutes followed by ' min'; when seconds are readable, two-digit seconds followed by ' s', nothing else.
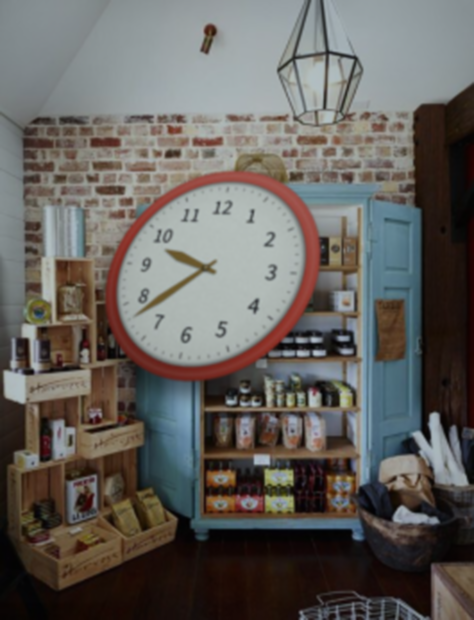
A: 9 h 38 min
